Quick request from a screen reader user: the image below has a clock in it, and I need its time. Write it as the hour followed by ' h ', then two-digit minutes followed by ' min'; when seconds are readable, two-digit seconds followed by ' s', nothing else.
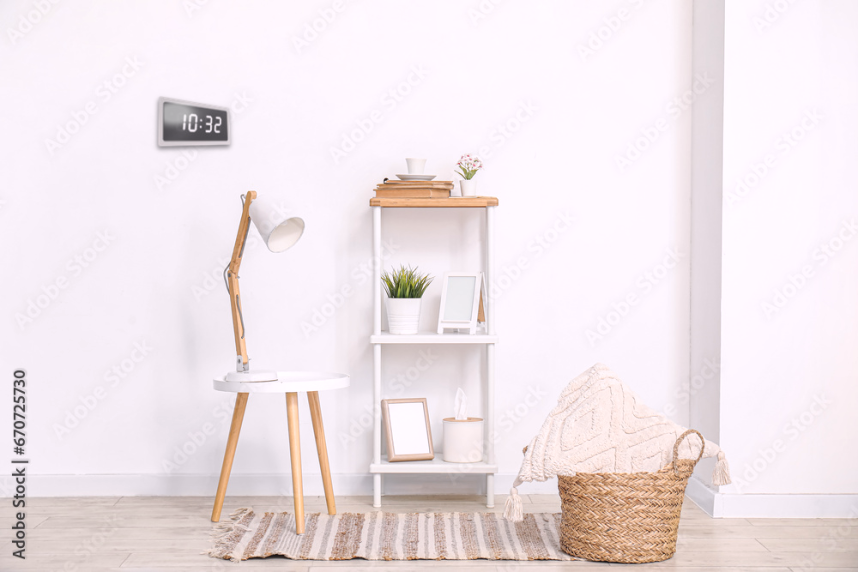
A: 10 h 32 min
